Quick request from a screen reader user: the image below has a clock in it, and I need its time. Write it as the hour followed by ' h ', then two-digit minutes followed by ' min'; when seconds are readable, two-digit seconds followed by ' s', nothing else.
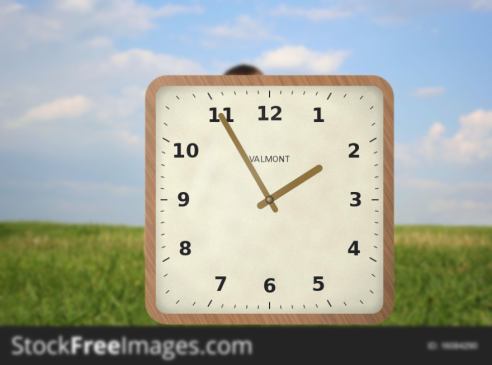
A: 1 h 55 min
